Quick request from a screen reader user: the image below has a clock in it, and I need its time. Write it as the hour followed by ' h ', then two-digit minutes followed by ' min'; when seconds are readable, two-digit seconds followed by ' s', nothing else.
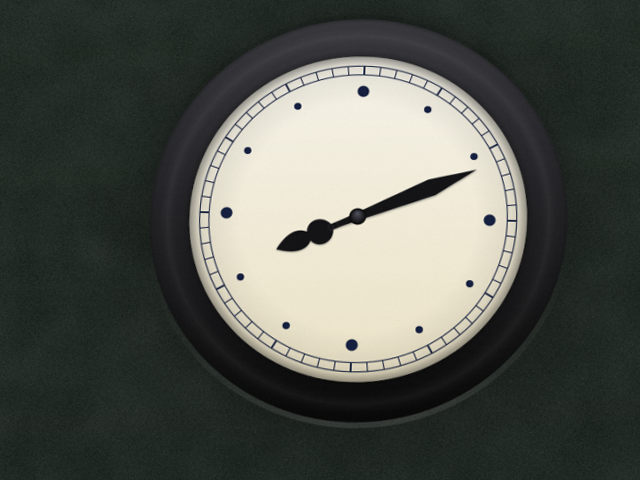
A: 8 h 11 min
